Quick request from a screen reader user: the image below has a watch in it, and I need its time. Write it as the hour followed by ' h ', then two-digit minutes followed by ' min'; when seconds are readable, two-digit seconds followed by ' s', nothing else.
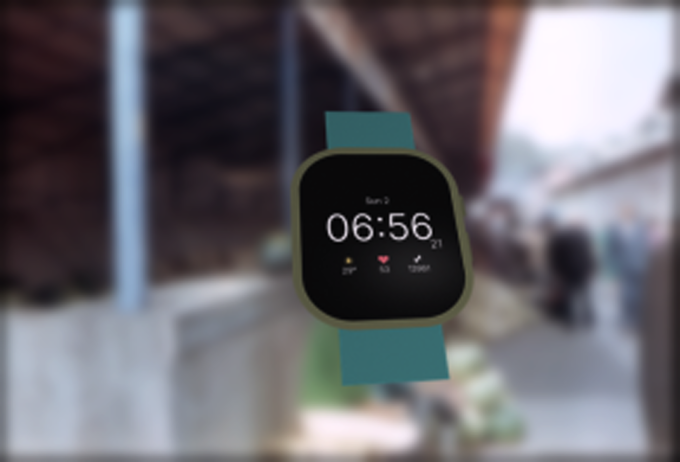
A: 6 h 56 min
